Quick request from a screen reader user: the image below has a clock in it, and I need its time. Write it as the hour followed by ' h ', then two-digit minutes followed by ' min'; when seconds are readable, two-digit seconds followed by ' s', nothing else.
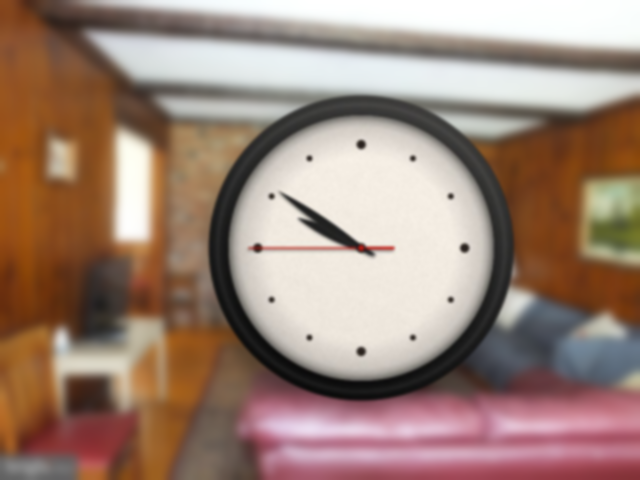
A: 9 h 50 min 45 s
